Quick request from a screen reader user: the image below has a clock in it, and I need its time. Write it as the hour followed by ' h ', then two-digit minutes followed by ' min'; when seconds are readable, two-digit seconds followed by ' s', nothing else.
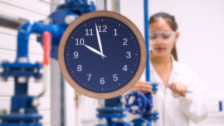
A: 9 h 58 min
